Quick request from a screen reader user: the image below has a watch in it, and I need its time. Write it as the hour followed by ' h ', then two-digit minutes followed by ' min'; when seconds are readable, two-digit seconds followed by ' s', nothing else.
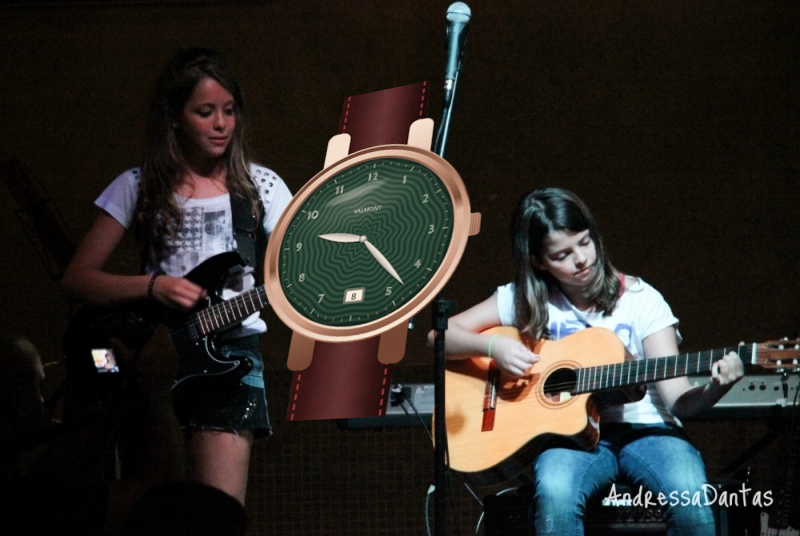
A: 9 h 23 min
